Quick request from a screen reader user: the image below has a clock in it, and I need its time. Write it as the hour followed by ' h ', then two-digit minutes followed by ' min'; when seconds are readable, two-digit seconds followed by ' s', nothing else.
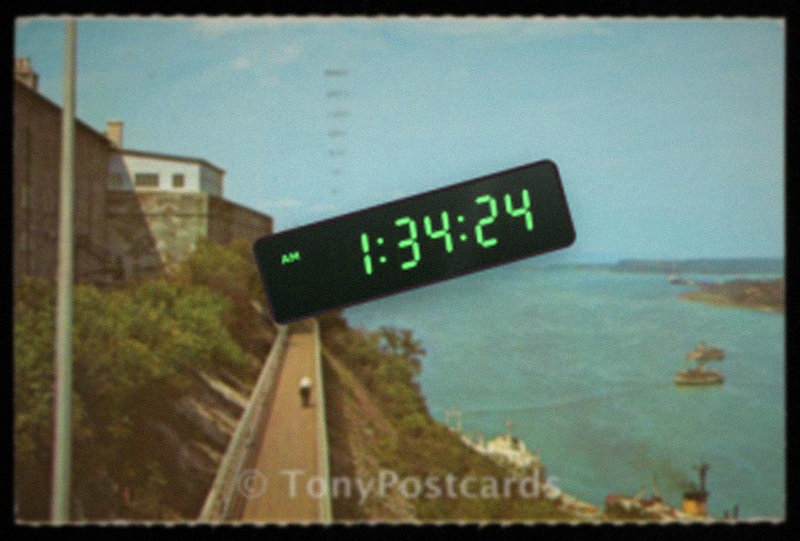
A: 1 h 34 min 24 s
